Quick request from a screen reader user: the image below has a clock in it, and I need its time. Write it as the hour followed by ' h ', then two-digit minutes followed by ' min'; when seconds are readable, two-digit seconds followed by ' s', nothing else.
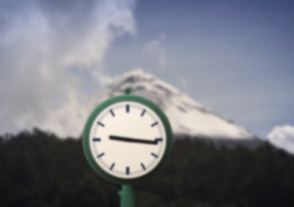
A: 9 h 16 min
